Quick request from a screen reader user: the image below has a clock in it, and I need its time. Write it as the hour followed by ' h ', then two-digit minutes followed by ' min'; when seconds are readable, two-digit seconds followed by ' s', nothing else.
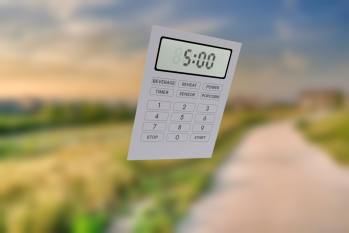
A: 5 h 00 min
